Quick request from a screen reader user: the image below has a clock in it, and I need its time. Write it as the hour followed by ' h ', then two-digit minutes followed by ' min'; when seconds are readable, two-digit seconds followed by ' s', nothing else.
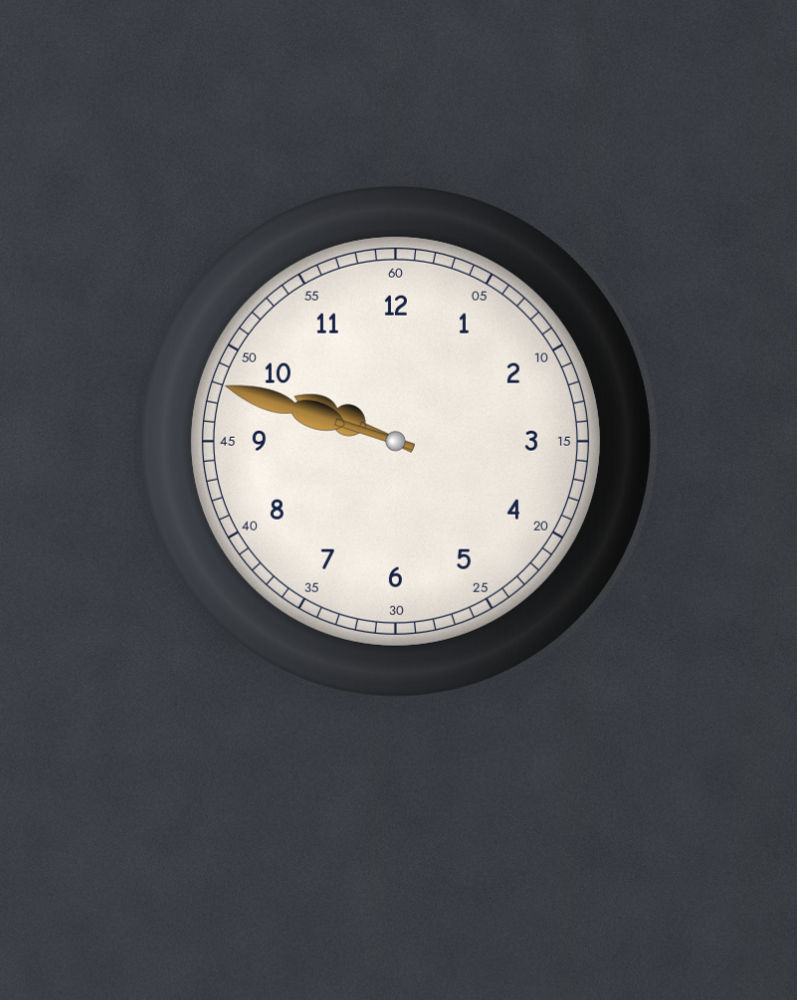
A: 9 h 48 min
